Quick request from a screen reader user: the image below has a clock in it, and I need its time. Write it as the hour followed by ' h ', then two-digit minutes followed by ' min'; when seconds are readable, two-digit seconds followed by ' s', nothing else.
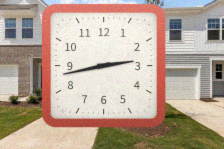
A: 2 h 43 min
